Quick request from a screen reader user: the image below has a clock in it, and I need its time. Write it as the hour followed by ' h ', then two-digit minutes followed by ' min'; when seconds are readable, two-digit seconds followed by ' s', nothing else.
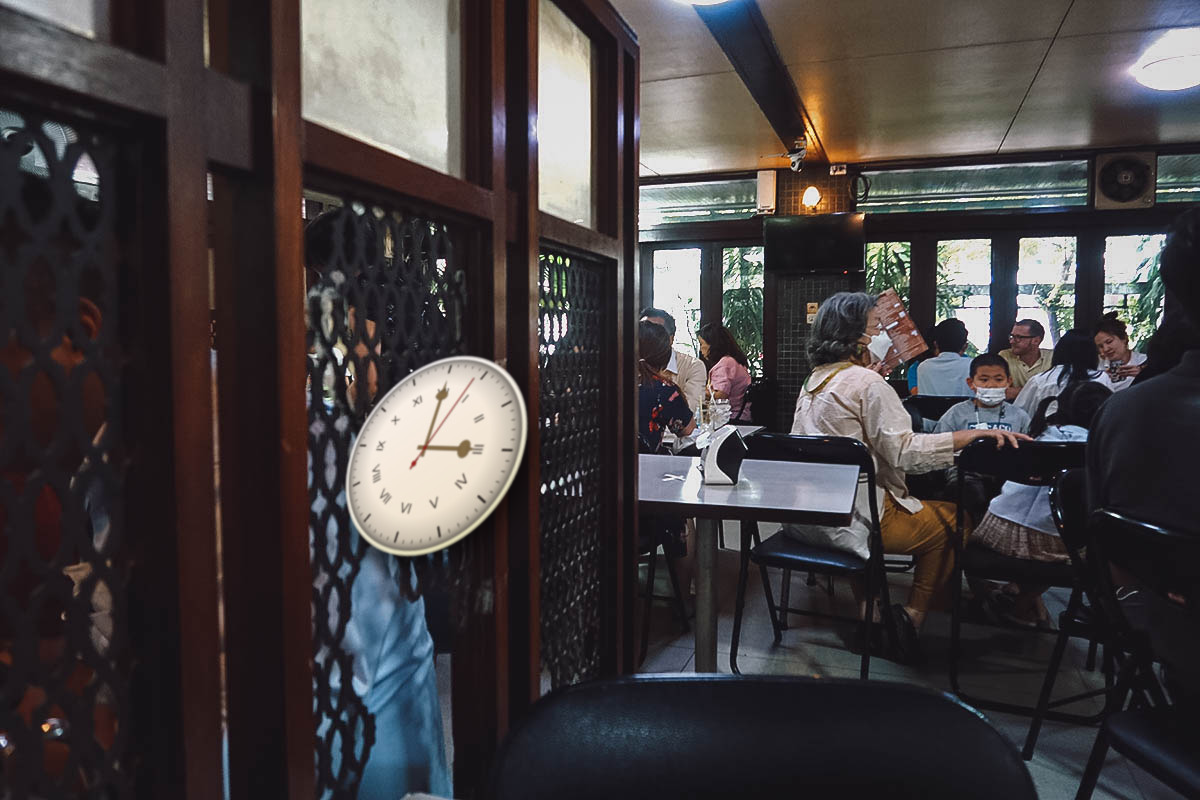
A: 3 h 00 min 04 s
